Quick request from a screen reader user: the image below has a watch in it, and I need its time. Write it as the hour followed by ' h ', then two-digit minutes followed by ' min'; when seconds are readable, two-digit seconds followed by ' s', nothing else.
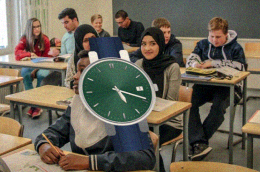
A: 5 h 19 min
